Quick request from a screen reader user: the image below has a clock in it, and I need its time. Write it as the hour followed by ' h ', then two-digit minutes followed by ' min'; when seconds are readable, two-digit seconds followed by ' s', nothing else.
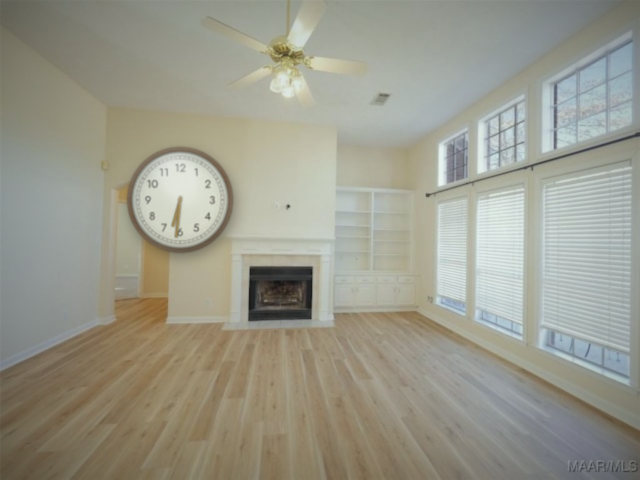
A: 6 h 31 min
